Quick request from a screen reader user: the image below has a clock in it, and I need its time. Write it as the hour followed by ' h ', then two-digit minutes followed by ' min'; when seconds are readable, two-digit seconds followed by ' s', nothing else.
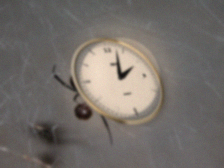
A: 2 h 03 min
